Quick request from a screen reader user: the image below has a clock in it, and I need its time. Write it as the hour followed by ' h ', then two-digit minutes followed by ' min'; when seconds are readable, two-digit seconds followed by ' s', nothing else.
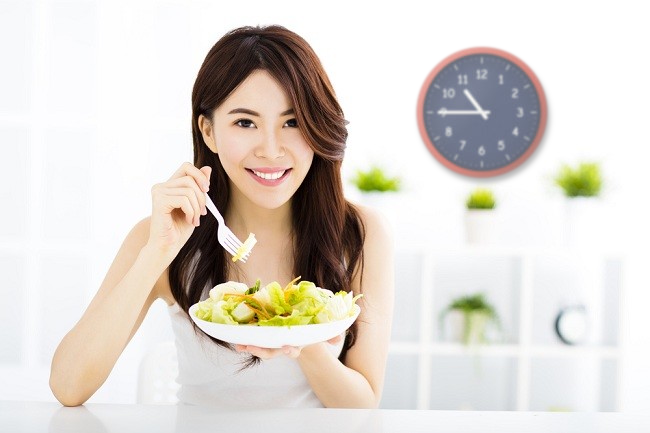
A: 10 h 45 min
